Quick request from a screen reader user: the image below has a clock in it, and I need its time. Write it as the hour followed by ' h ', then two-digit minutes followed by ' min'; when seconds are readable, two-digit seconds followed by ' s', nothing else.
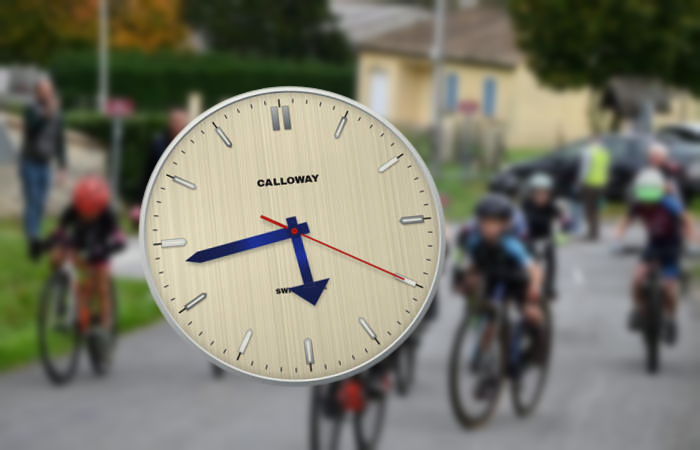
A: 5 h 43 min 20 s
